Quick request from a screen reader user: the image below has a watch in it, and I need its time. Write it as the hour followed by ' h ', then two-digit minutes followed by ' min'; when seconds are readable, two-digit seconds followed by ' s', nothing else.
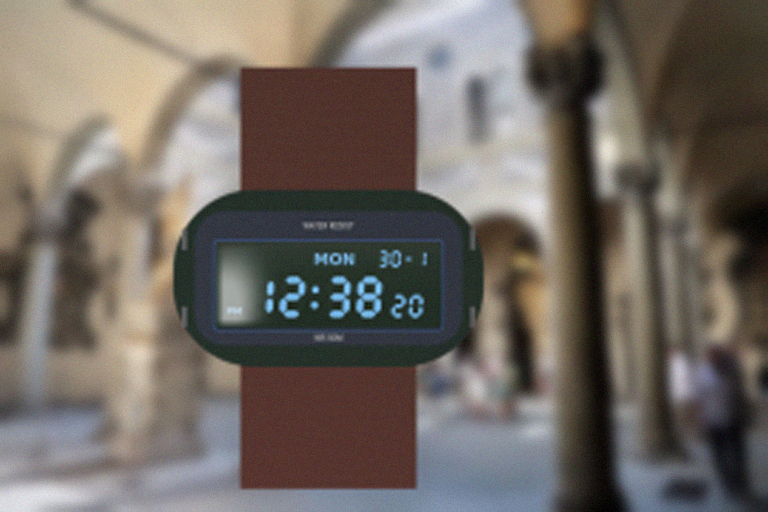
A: 12 h 38 min 20 s
